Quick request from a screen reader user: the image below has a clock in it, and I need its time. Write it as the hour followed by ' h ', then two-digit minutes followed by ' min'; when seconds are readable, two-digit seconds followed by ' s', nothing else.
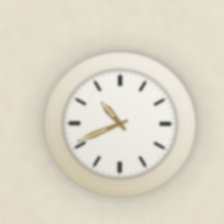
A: 10 h 41 min
